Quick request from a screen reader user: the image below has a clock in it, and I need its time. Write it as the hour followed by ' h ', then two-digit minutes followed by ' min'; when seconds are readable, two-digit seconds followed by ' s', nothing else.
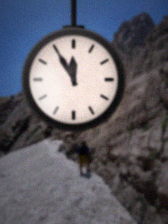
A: 11 h 55 min
